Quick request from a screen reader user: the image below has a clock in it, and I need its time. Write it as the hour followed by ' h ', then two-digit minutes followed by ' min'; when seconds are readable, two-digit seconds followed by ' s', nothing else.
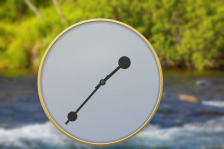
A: 1 h 37 min
